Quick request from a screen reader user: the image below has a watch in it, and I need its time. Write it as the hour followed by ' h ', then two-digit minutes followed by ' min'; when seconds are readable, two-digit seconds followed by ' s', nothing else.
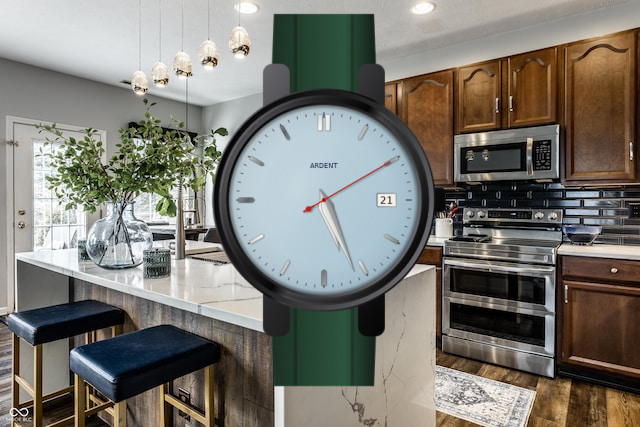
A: 5 h 26 min 10 s
